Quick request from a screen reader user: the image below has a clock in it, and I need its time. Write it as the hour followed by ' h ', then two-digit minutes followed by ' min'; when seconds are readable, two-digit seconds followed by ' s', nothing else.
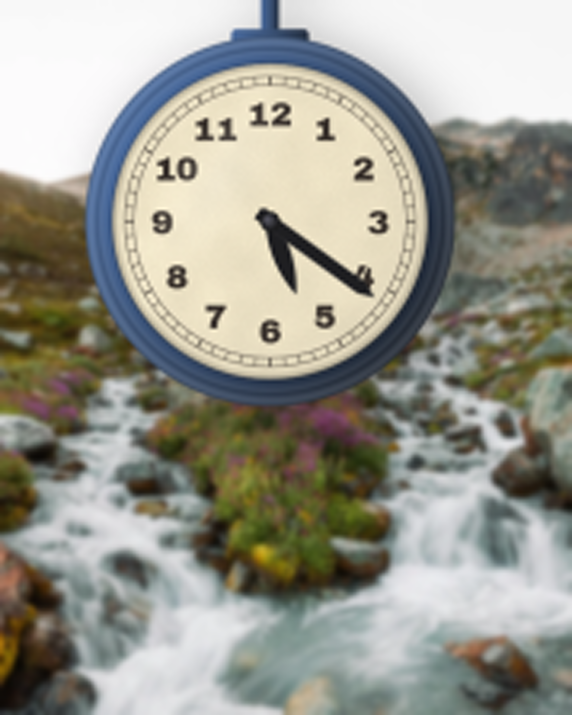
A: 5 h 21 min
